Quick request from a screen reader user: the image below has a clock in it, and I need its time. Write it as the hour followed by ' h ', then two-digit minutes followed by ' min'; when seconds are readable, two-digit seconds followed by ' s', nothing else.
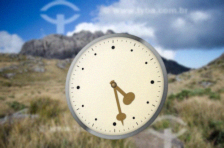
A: 4 h 28 min
